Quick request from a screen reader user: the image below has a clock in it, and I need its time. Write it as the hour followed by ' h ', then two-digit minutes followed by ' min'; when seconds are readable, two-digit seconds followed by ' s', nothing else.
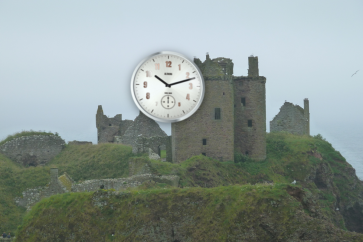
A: 10 h 12 min
